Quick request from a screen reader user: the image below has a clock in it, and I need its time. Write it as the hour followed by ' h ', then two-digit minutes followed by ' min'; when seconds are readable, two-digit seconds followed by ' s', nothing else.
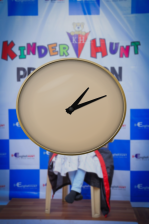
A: 1 h 11 min
